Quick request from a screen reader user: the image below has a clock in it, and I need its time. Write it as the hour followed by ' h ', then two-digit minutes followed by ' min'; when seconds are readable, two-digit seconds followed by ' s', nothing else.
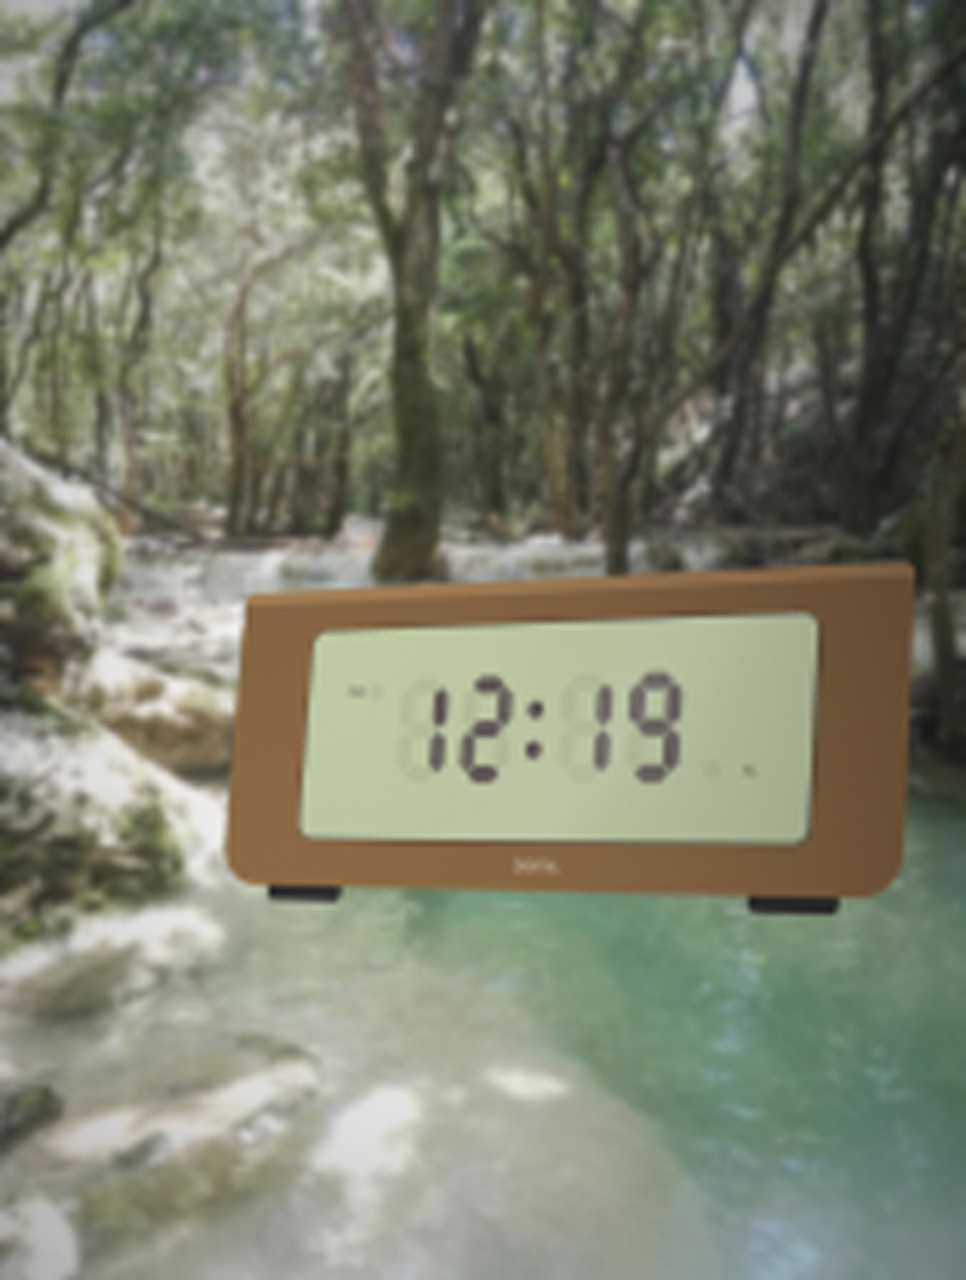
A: 12 h 19 min
